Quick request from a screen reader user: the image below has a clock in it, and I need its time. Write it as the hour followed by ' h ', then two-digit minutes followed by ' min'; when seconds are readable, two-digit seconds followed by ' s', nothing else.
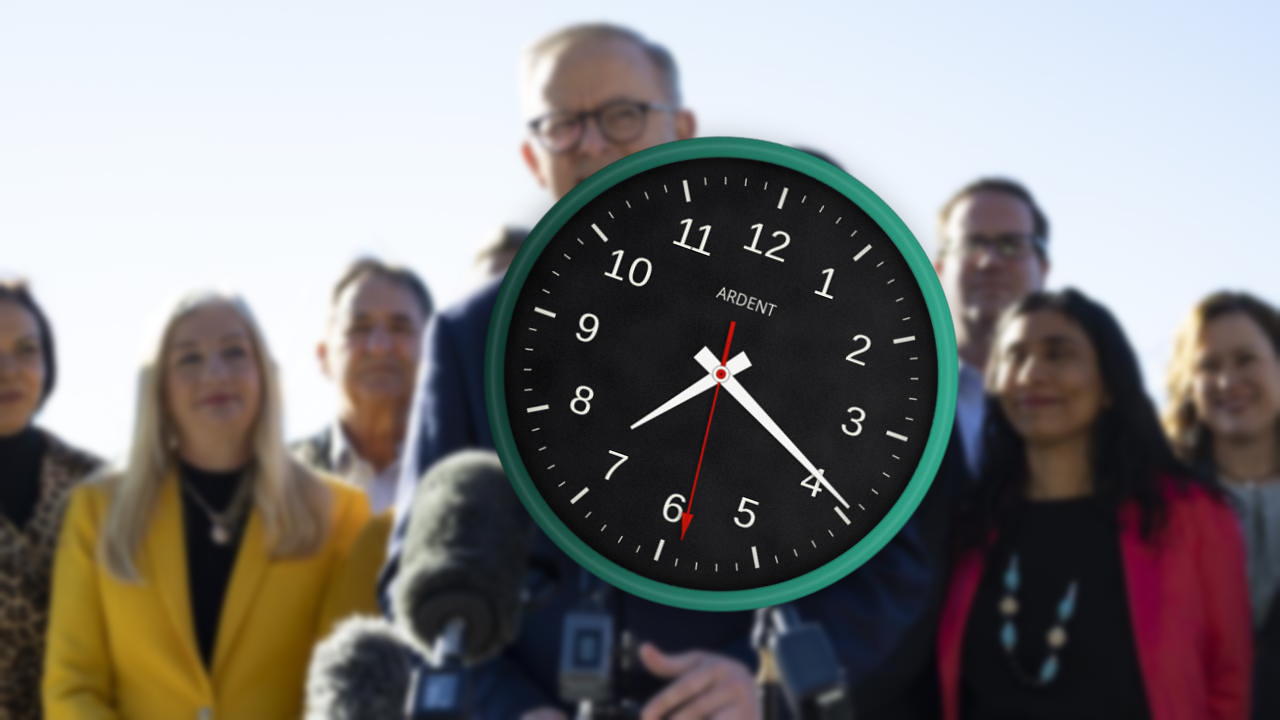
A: 7 h 19 min 29 s
